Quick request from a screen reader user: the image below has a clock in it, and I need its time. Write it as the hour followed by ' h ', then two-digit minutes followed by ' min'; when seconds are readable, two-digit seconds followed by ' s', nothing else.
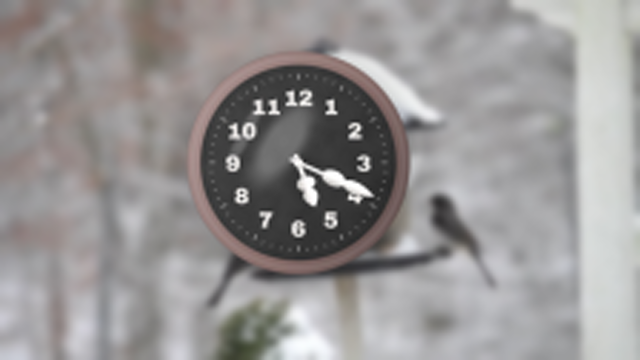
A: 5 h 19 min
